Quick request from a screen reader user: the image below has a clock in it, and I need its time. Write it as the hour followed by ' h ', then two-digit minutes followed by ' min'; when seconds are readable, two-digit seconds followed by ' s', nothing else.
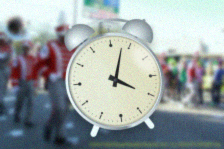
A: 4 h 03 min
